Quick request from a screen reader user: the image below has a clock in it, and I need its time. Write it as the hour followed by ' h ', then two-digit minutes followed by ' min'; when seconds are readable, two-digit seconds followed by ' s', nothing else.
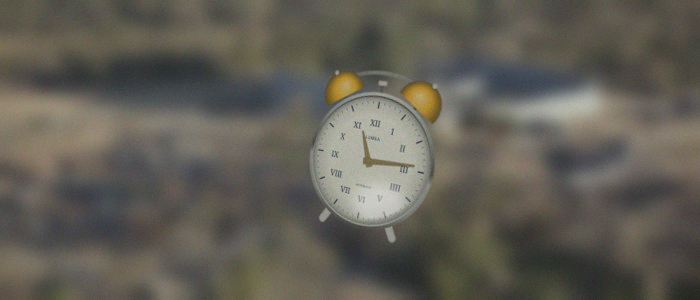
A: 11 h 14 min
